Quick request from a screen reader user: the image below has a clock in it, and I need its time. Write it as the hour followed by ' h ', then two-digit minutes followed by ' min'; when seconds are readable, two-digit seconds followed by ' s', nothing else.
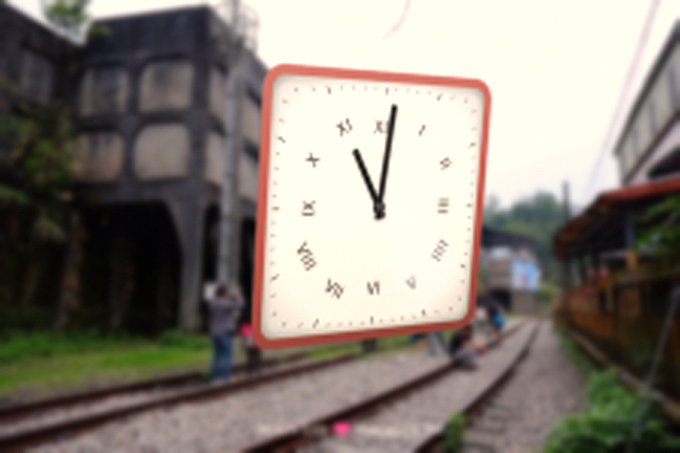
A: 11 h 01 min
